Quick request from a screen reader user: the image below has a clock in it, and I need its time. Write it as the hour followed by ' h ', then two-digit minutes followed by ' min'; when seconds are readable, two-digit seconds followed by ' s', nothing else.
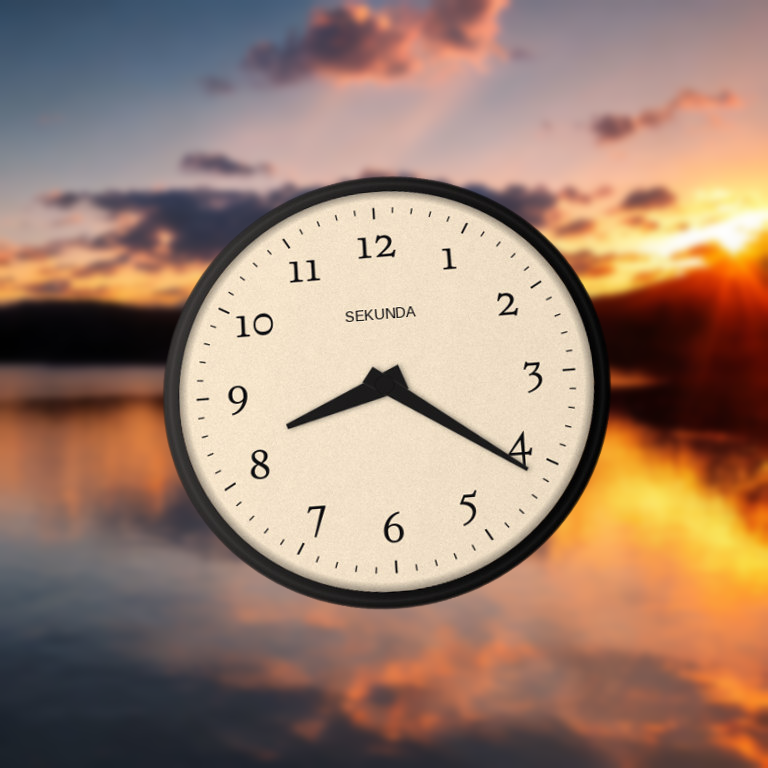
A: 8 h 21 min
